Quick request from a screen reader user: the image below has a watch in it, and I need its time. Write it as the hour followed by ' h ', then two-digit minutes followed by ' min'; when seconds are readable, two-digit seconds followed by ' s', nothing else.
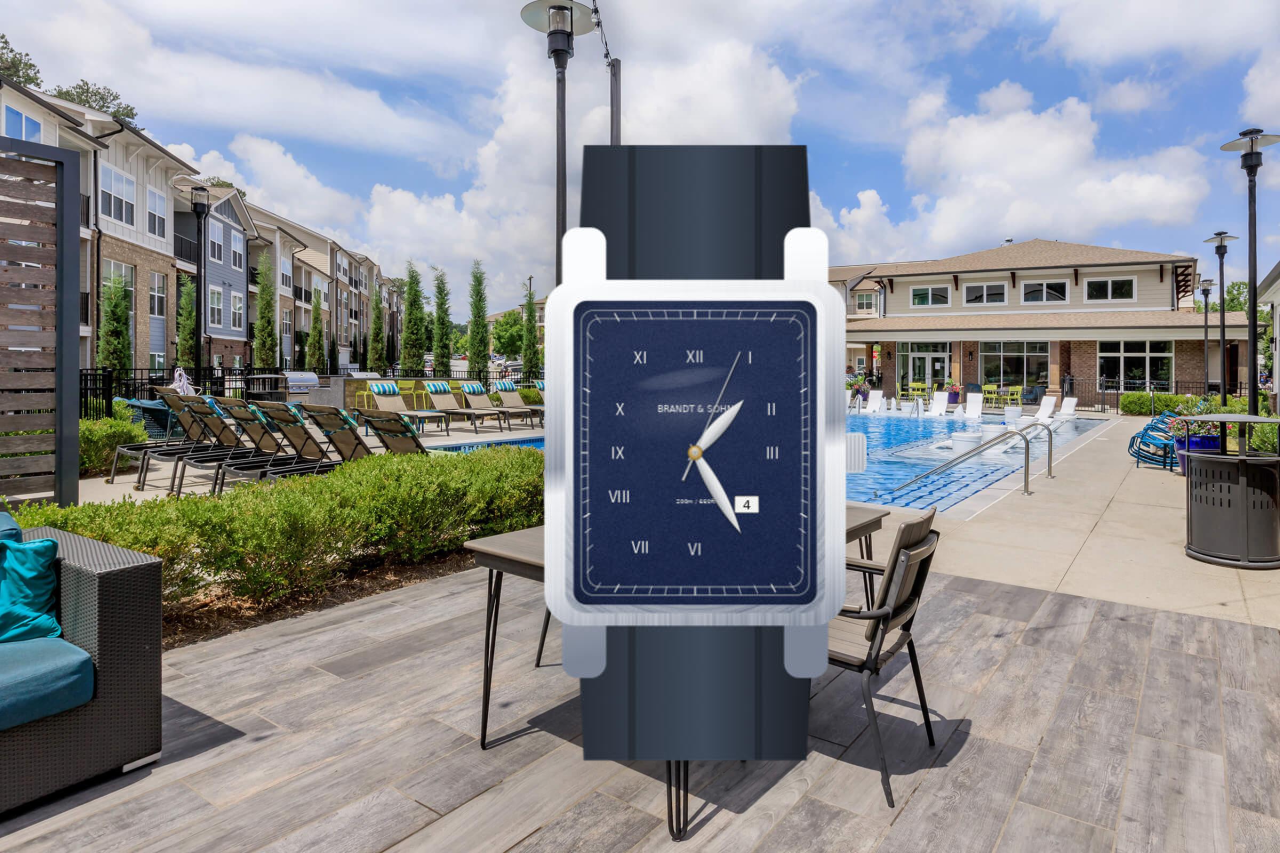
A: 1 h 25 min 04 s
